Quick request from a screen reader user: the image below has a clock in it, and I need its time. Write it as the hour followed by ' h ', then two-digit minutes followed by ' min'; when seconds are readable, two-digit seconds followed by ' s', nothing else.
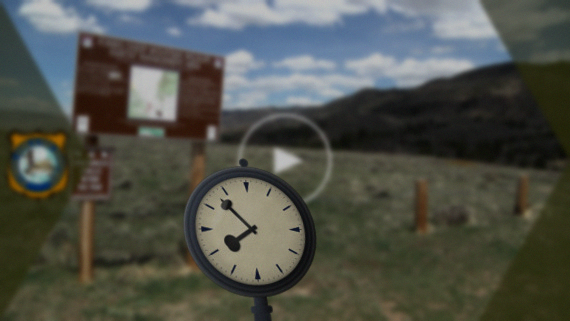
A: 7 h 53 min
